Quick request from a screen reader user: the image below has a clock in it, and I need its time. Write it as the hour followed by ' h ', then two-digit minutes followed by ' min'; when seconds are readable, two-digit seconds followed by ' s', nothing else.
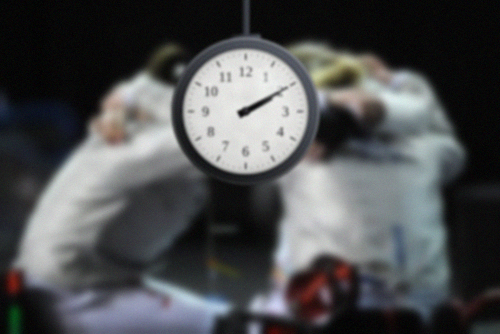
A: 2 h 10 min
